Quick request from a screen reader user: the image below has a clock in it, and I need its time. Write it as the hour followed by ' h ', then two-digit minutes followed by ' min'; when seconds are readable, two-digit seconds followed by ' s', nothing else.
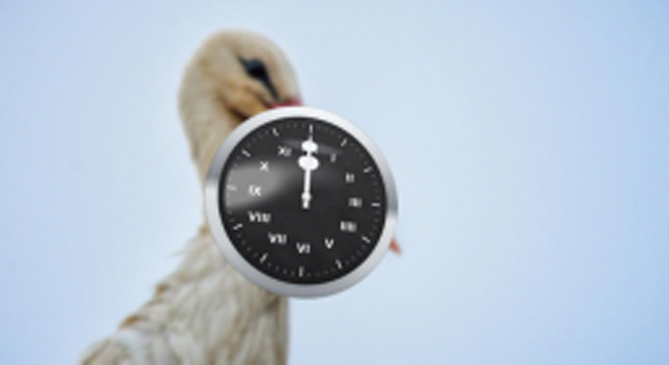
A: 12 h 00 min
